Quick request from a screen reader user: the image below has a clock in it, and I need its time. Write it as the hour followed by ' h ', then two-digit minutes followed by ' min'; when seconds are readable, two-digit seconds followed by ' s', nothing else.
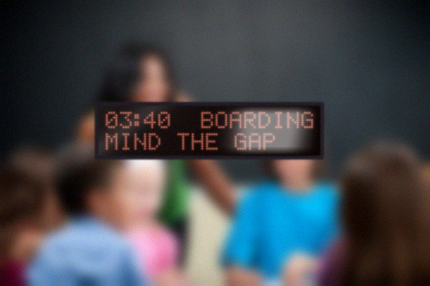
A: 3 h 40 min
